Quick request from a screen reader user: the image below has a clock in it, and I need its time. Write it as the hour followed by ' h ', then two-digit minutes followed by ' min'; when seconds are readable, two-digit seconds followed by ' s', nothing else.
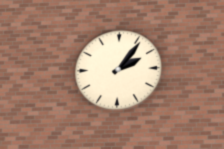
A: 2 h 06 min
